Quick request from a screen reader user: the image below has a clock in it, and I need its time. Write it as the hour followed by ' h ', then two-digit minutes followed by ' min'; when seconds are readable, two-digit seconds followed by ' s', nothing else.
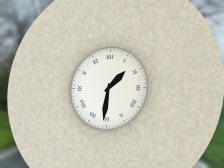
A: 1 h 31 min
